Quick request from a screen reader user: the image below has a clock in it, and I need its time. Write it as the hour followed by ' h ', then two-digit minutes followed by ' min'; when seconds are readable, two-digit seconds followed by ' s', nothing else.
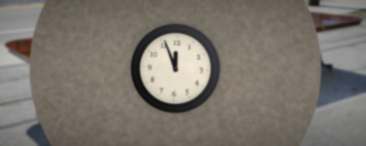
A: 11 h 56 min
